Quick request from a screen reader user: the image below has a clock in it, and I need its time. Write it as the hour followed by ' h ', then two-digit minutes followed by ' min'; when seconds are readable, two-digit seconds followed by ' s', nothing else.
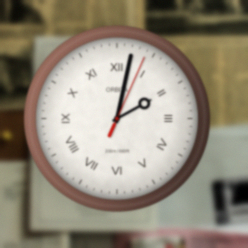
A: 2 h 02 min 04 s
